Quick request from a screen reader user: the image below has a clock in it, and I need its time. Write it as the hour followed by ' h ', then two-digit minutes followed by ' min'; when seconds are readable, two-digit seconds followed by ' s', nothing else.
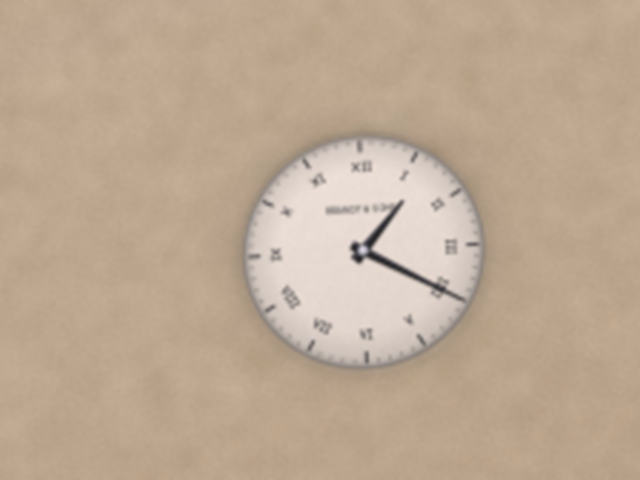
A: 1 h 20 min
